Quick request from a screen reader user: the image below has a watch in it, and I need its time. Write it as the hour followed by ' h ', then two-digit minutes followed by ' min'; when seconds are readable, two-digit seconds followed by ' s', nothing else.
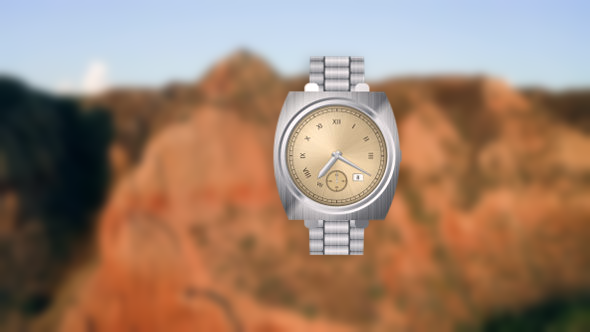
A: 7 h 20 min
